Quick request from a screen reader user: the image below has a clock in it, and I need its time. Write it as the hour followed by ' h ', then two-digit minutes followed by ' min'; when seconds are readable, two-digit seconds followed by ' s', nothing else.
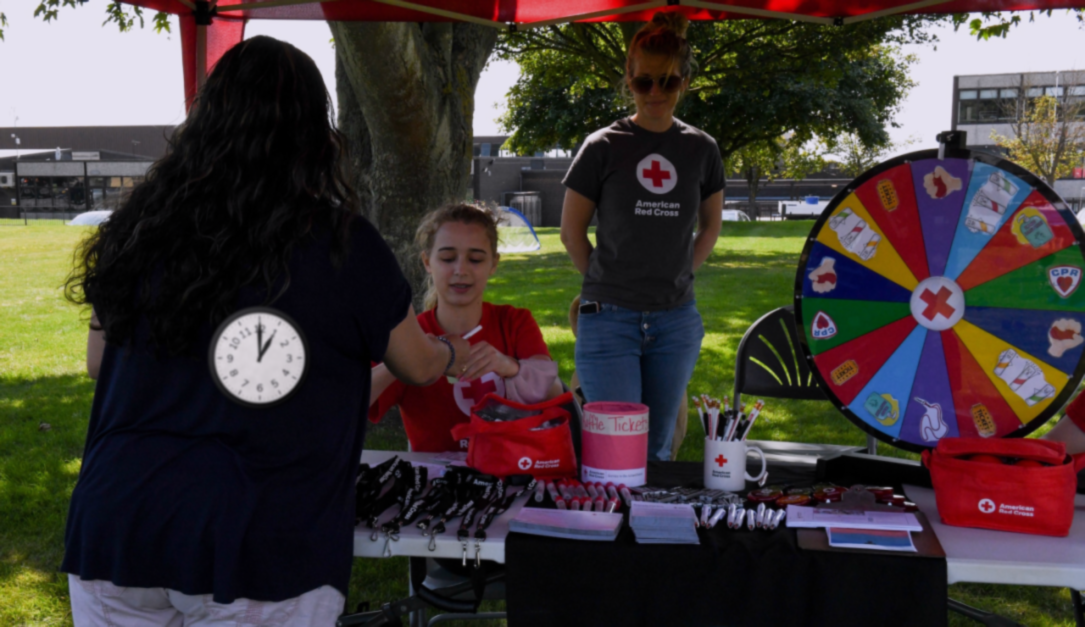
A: 1 h 00 min
